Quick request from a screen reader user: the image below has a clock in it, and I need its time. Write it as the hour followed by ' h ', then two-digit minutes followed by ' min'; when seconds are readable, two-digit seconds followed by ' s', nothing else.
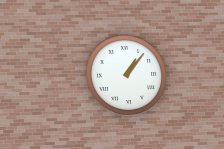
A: 1 h 07 min
